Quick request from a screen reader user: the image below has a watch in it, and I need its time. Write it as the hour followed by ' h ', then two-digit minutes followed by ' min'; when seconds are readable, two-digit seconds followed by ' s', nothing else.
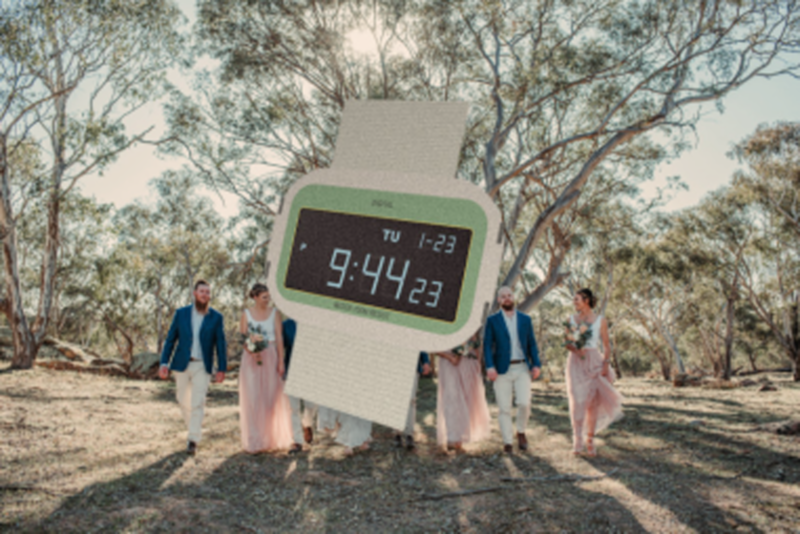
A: 9 h 44 min 23 s
